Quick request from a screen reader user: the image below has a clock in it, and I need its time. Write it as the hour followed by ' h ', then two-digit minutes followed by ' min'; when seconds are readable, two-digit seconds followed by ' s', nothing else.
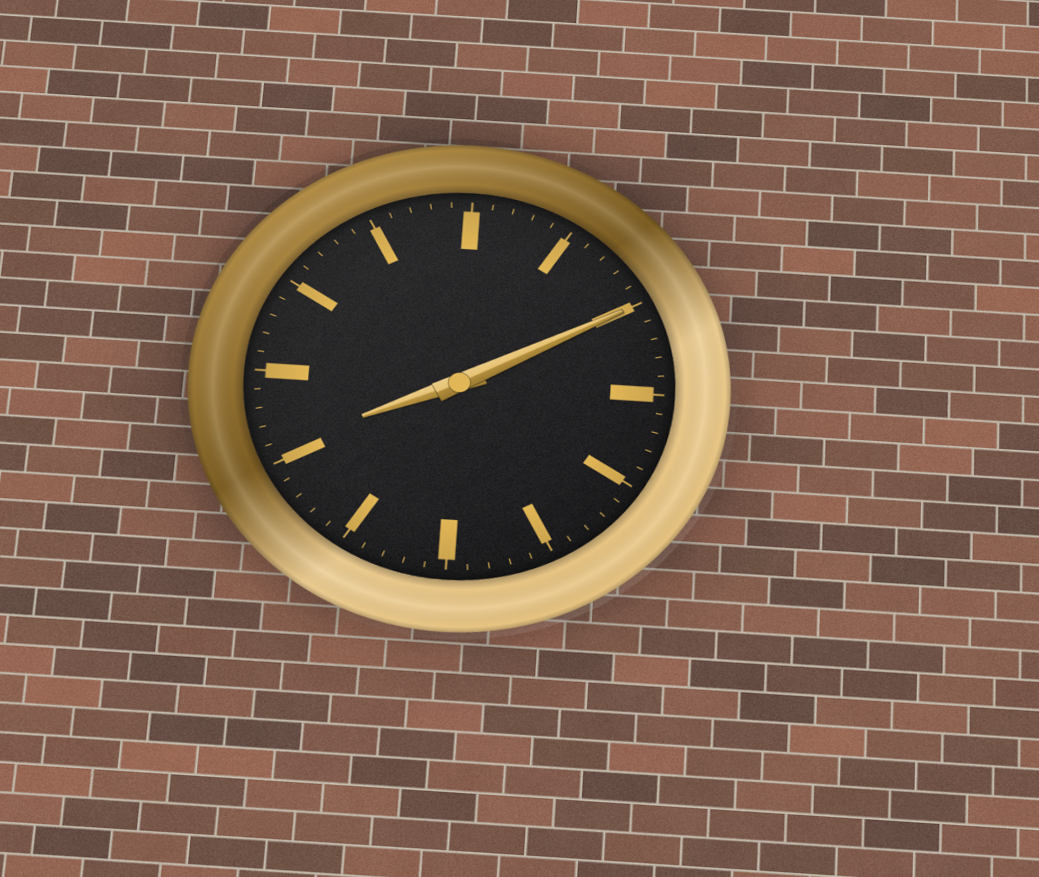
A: 8 h 10 min
